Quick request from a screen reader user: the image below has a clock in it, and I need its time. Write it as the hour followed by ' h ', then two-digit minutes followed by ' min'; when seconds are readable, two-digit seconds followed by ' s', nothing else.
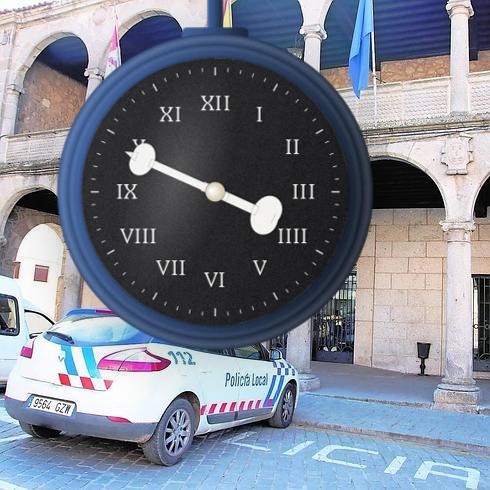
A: 3 h 49 min
